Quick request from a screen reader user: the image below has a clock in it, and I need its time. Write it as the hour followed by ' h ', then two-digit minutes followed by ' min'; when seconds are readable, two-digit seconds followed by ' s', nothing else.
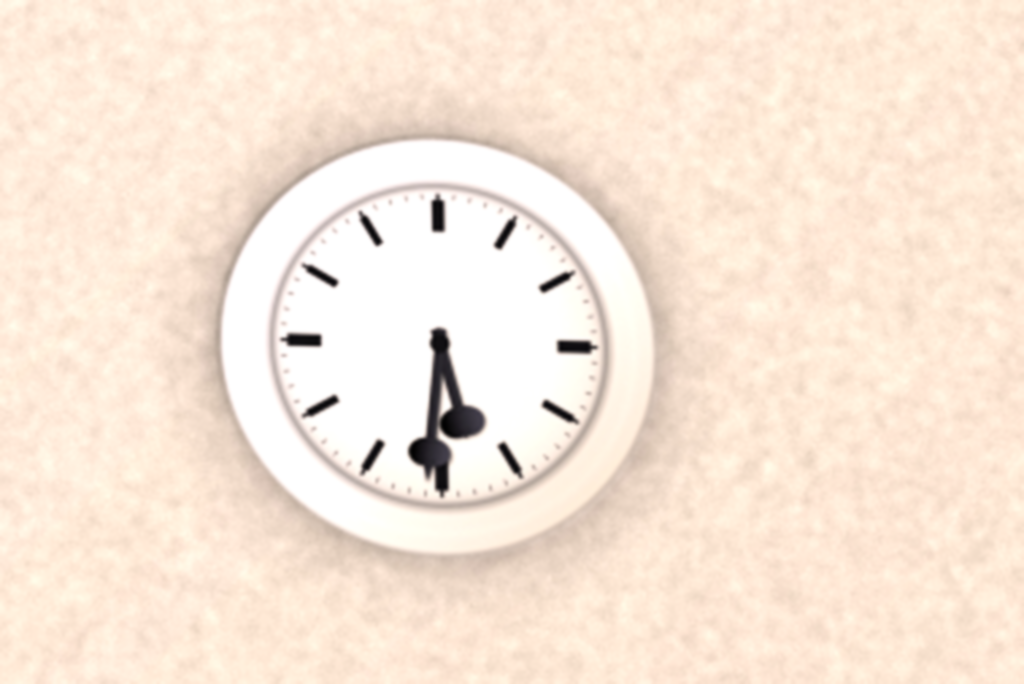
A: 5 h 31 min
